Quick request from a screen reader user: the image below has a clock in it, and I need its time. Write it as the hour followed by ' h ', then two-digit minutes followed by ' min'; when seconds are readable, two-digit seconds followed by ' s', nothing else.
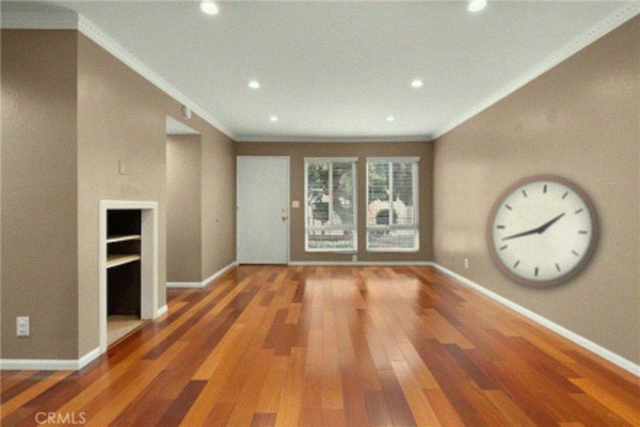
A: 1 h 42 min
